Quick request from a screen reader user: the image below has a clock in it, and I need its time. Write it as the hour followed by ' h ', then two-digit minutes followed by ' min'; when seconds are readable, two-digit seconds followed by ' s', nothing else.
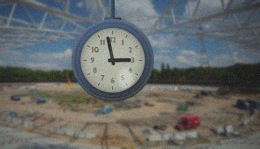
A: 2 h 58 min
